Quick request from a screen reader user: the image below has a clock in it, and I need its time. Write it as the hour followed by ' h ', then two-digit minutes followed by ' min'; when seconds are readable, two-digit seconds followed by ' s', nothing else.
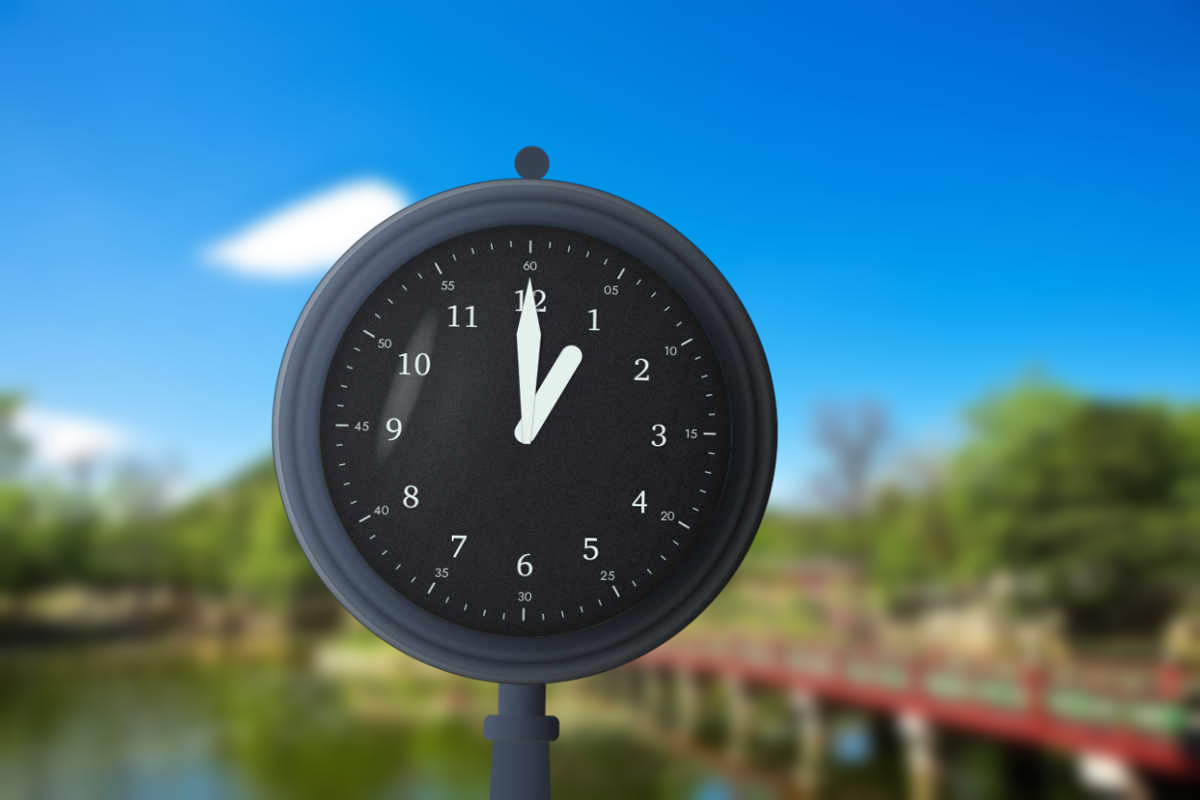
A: 1 h 00 min
